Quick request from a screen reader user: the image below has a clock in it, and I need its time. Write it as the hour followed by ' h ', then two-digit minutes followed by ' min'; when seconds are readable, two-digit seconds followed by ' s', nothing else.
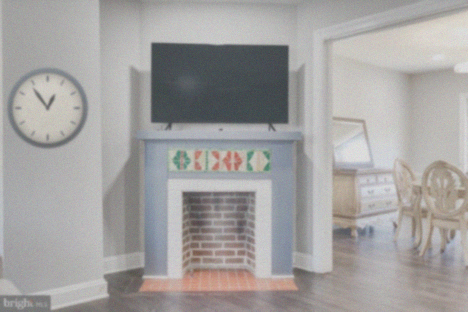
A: 12 h 54 min
